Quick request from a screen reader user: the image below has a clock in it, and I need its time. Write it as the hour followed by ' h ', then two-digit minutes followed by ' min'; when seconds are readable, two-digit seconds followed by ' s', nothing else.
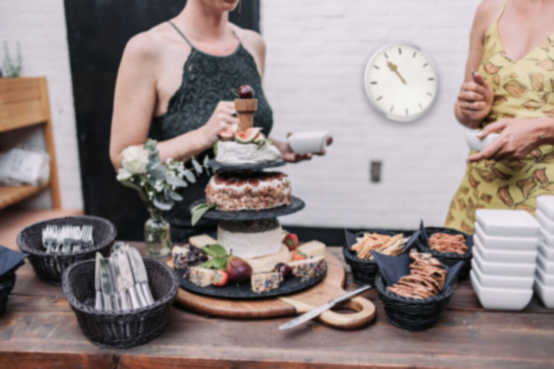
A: 10 h 54 min
